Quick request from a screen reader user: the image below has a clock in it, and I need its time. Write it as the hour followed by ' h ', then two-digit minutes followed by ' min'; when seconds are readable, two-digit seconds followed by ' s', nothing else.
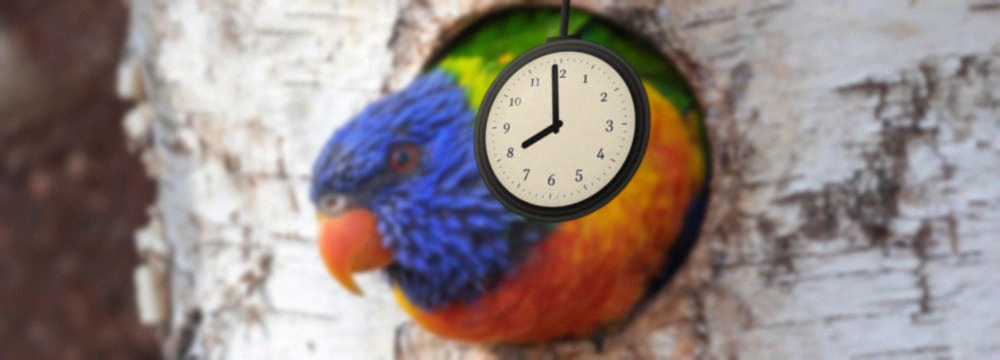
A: 7 h 59 min
